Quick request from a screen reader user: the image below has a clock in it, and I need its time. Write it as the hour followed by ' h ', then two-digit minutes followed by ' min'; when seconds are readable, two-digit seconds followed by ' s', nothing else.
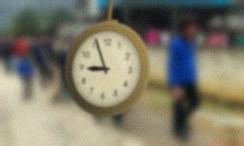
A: 8 h 56 min
